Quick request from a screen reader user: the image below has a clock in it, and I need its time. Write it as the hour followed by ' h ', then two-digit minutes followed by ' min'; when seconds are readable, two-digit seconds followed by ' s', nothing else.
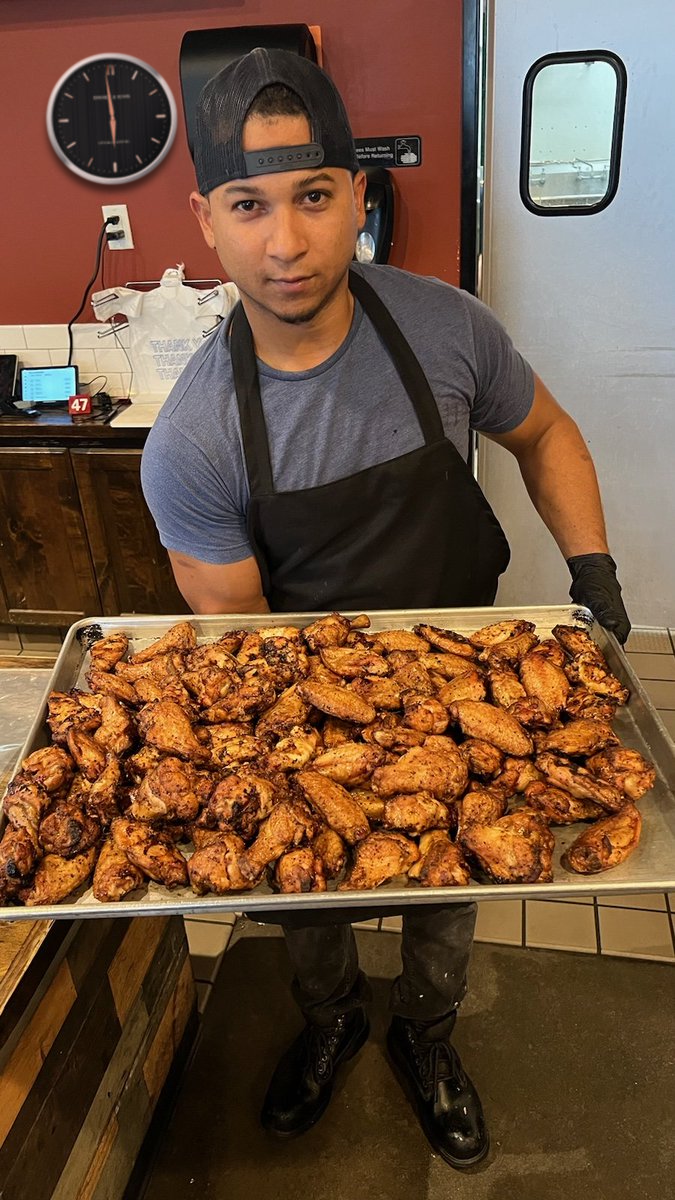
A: 5 h 59 min
